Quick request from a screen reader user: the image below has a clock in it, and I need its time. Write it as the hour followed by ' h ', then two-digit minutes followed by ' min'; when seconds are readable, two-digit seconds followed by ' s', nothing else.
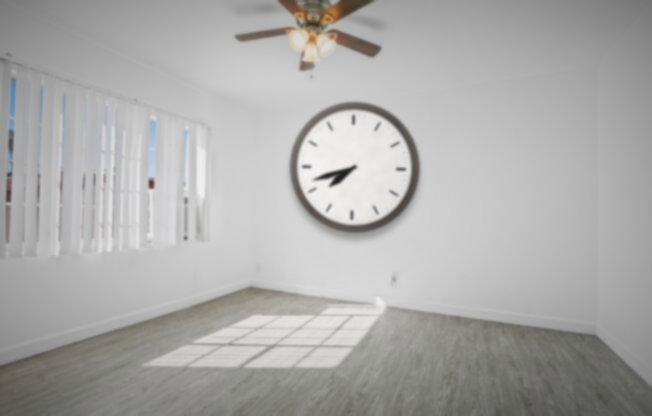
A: 7 h 42 min
